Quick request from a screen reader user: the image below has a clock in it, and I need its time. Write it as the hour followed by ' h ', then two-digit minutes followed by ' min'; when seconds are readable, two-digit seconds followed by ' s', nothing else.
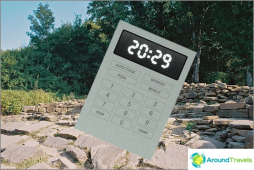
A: 20 h 29 min
